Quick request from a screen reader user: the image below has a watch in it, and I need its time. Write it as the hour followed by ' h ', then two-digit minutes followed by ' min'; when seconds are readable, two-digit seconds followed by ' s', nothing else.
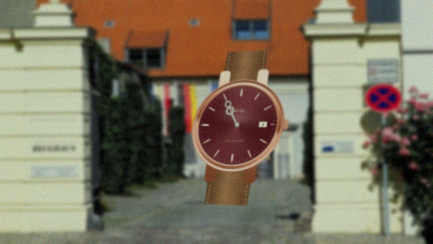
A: 10 h 55 min
